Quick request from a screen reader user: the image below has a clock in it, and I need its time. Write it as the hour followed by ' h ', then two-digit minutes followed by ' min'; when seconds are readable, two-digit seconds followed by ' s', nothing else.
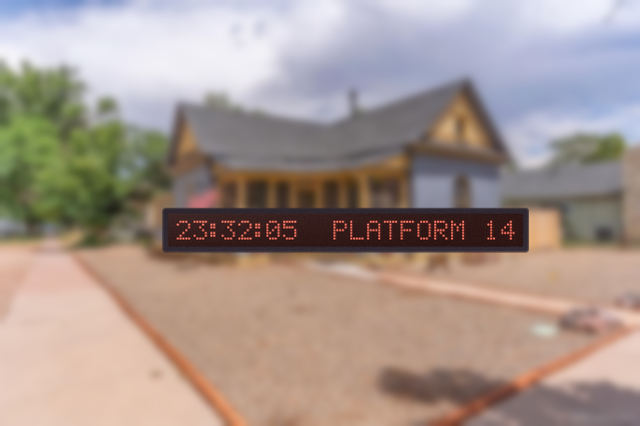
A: 23 h 32 min 05 s
